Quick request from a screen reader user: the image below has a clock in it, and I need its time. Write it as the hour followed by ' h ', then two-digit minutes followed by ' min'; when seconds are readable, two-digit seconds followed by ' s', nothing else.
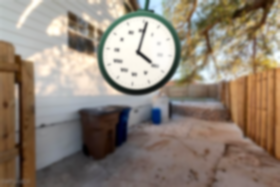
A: 4 h 01 min
